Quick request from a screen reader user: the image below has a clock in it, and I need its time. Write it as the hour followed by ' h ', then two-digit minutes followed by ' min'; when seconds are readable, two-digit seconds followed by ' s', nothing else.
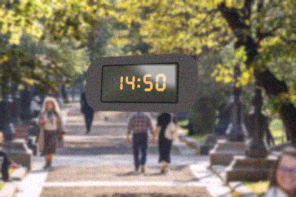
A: 14 h 50 min
